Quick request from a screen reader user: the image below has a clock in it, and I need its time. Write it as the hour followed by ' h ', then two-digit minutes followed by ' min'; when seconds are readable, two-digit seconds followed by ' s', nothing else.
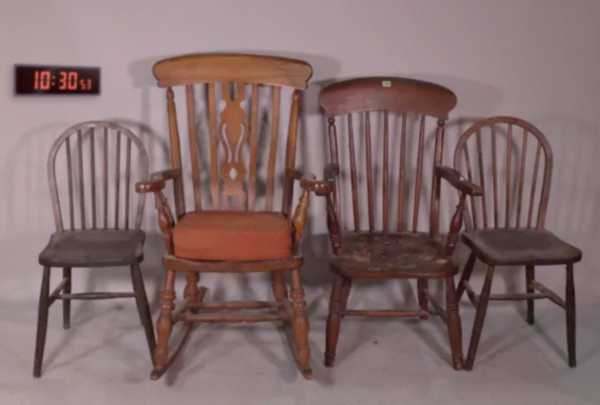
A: 10 h 30 min
